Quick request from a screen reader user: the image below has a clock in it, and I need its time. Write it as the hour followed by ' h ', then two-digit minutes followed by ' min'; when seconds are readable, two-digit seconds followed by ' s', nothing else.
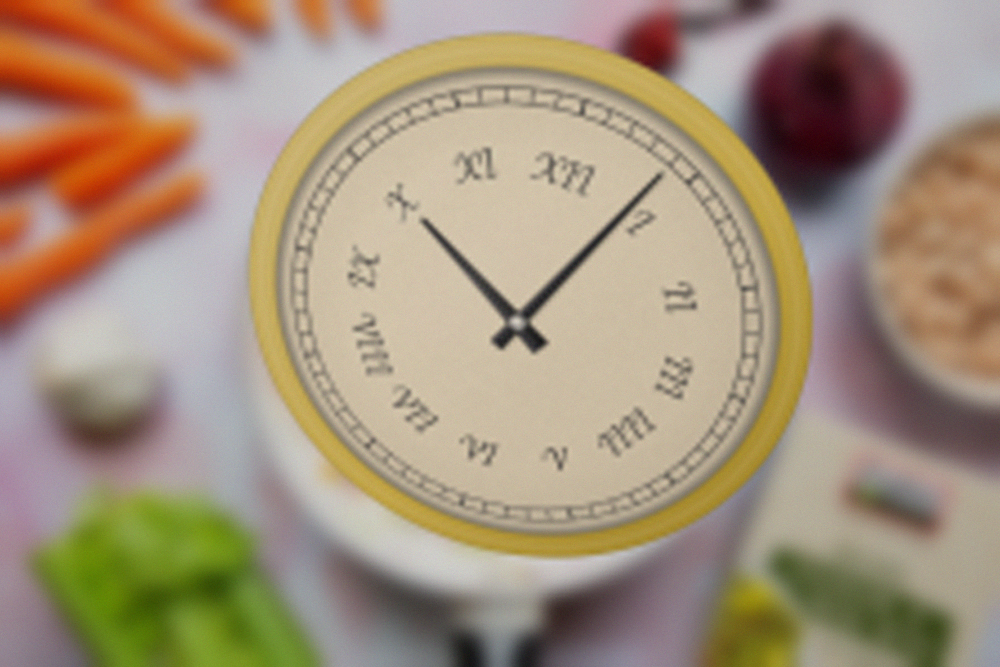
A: 10 h 04 min
